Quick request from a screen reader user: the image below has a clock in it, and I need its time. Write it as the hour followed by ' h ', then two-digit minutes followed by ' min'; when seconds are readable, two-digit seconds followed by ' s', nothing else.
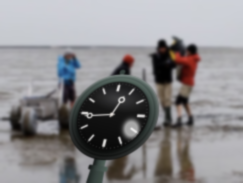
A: 12 h 44 min
